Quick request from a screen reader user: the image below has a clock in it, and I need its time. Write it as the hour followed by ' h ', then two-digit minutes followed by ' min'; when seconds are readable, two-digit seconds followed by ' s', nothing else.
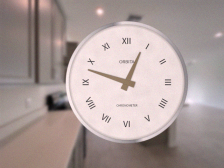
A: 12 h 48 min
